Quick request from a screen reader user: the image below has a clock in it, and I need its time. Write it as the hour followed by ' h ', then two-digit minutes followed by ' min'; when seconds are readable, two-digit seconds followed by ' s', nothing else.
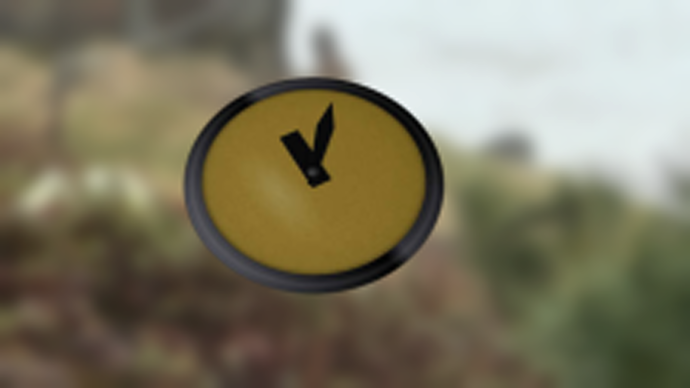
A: 11 h 02 min
